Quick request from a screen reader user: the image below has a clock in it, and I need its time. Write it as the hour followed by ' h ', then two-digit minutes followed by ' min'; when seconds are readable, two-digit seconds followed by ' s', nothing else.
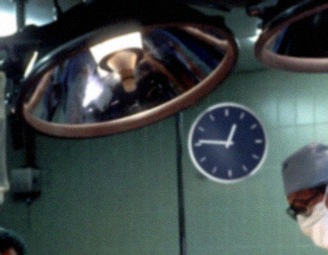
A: 12 h 46 min
